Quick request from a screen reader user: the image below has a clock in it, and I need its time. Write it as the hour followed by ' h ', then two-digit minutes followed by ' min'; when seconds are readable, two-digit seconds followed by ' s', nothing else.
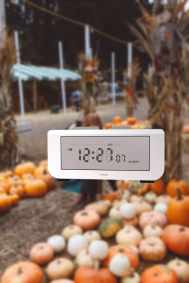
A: 12 h 27 min 07 s
